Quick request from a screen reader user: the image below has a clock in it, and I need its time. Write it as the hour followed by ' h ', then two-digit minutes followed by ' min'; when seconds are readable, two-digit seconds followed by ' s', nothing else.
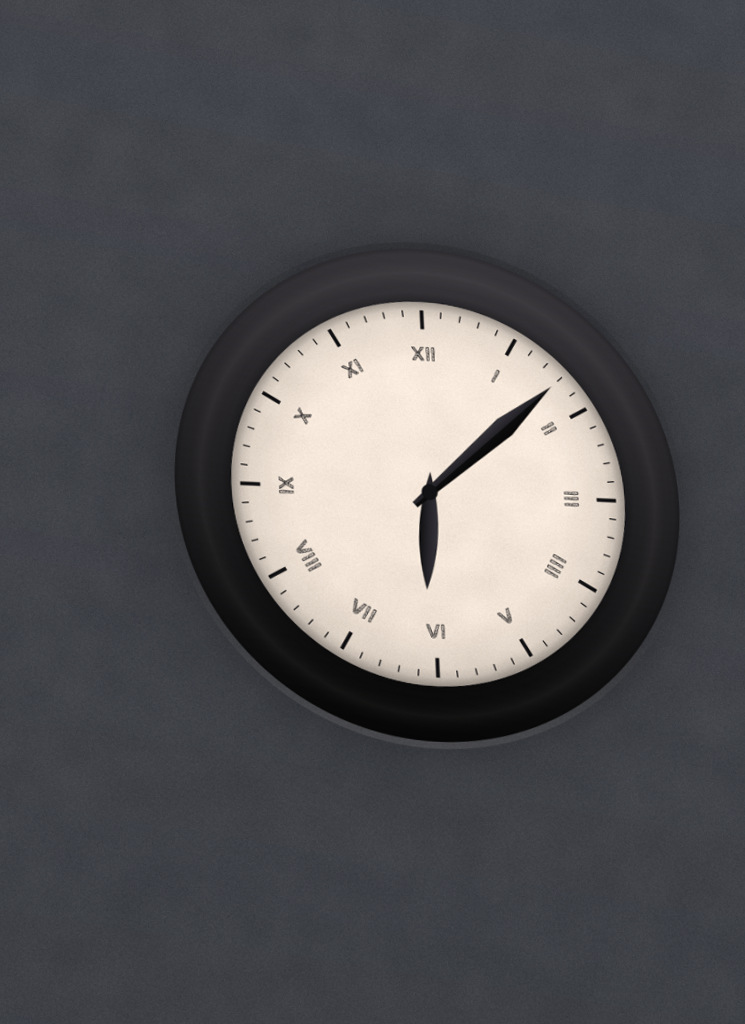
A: 6 h 08 min
